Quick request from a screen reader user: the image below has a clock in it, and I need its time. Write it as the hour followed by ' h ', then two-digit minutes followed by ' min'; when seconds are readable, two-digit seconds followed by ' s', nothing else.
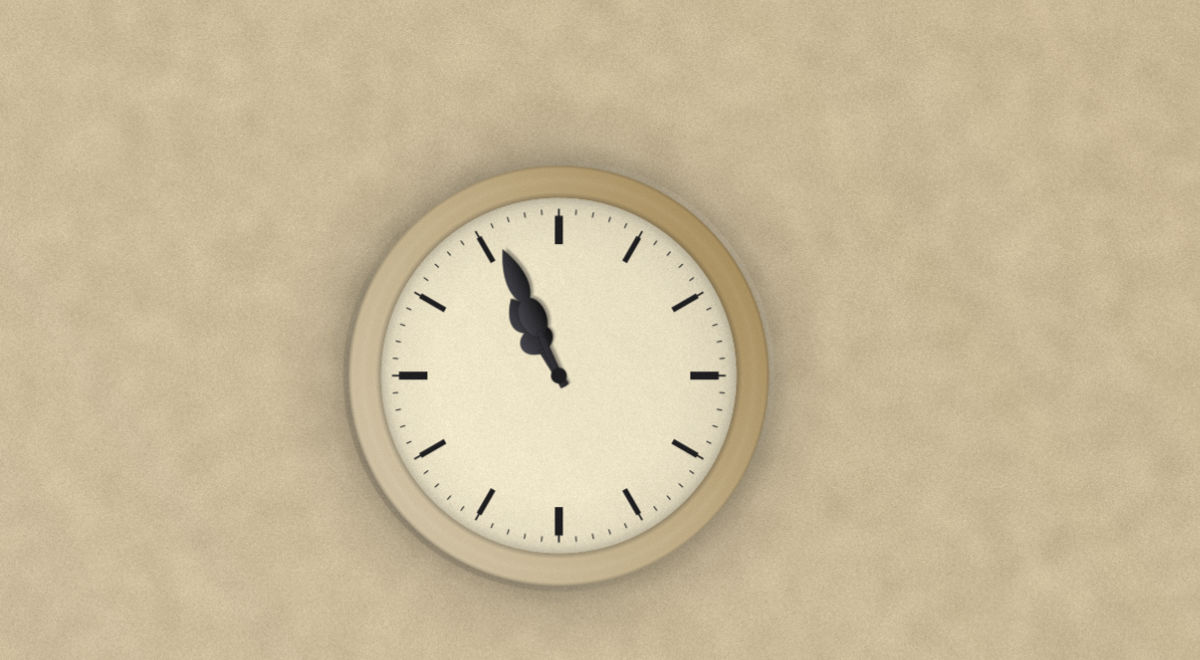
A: 10 h 56 min
